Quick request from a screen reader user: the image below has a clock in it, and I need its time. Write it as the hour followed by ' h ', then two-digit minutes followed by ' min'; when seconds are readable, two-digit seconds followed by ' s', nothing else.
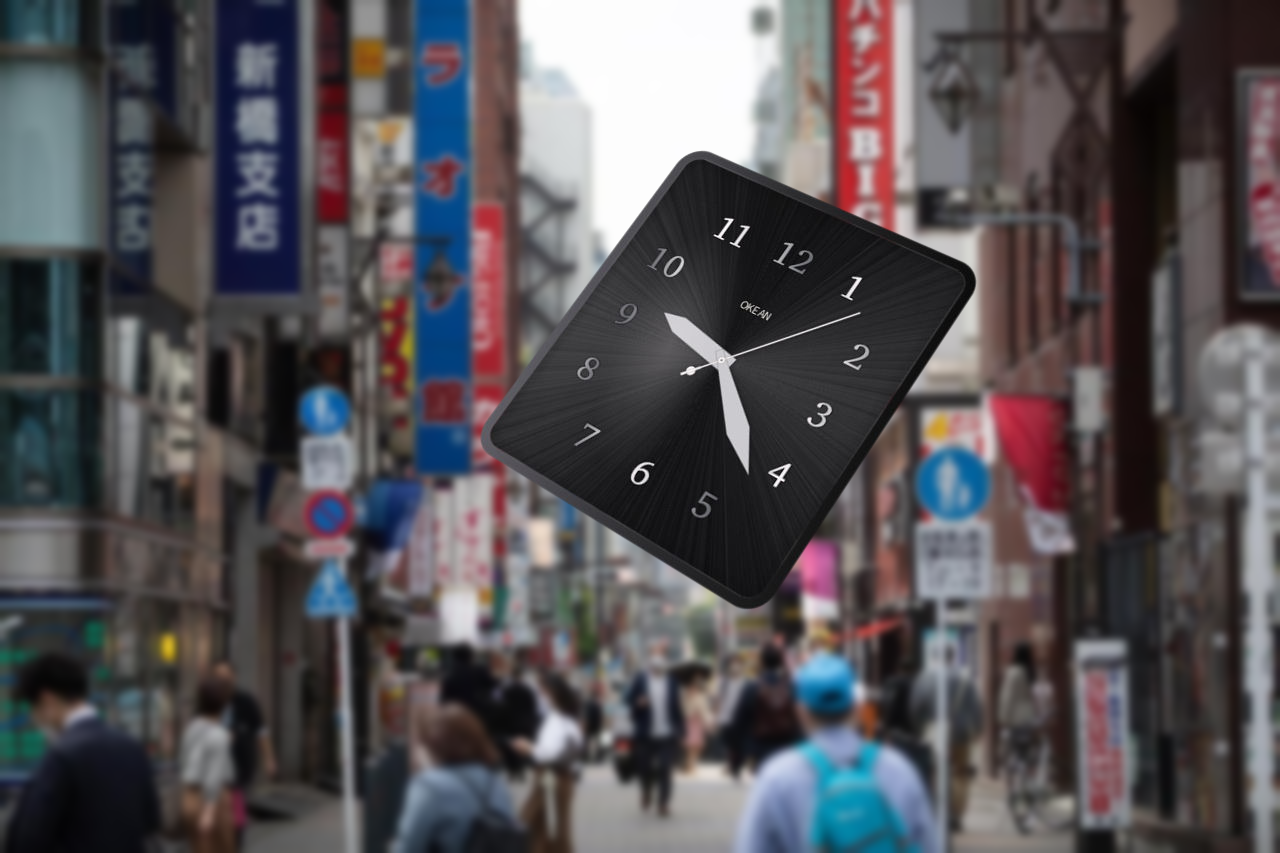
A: 9 h 22 min 07 s
